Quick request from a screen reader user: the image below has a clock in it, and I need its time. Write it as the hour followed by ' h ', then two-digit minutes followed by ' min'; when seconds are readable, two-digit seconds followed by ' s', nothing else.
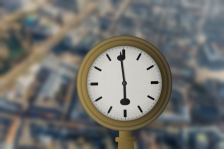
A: 5 h 59 min
